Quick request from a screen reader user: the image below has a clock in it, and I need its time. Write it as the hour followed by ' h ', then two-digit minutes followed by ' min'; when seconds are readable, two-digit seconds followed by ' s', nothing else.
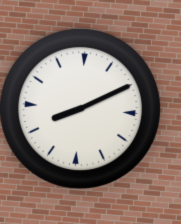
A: 8 h 10 min
